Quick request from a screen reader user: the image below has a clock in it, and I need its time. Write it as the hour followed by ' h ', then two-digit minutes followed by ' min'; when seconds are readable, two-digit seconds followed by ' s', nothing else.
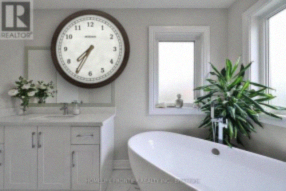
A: 7 h 35 min
